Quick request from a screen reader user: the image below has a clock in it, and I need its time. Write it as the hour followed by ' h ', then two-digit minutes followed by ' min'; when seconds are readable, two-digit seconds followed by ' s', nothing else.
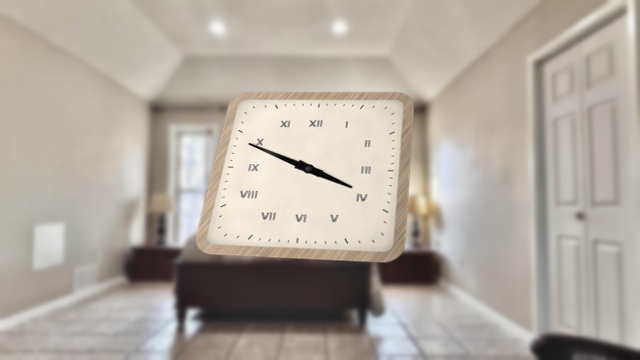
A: 3 h 49 min
